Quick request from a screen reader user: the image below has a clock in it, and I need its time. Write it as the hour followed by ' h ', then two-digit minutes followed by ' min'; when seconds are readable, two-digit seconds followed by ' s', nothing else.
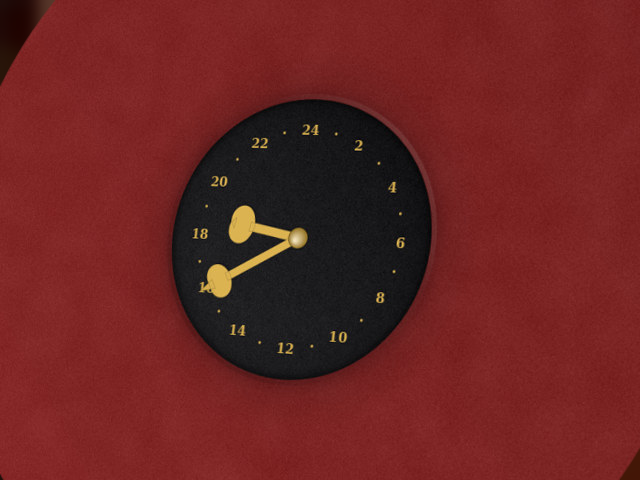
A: 18 h 40 min
